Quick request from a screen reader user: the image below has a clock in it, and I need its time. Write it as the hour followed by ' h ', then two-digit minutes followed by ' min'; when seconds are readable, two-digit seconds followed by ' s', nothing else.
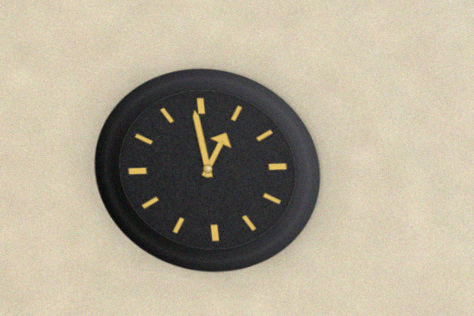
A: 12 h 59 min
